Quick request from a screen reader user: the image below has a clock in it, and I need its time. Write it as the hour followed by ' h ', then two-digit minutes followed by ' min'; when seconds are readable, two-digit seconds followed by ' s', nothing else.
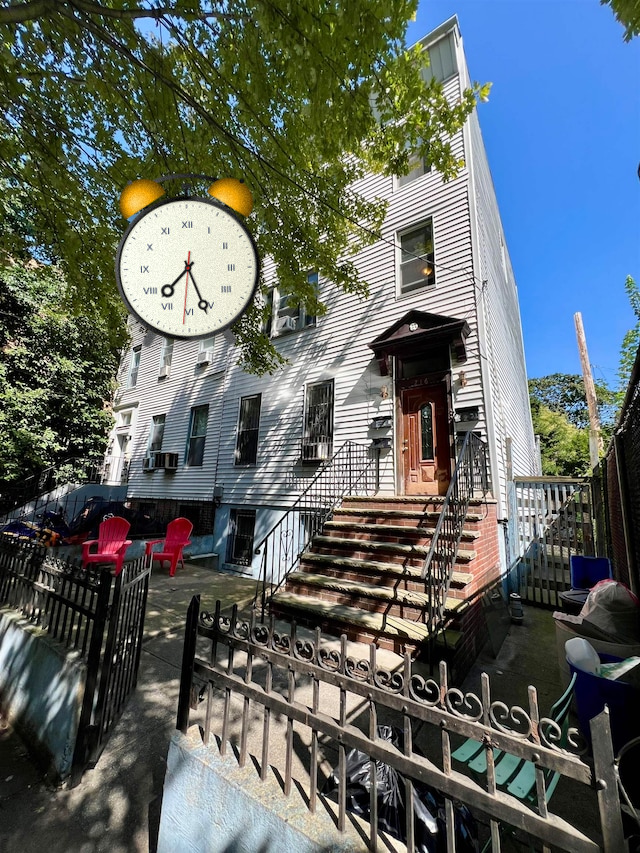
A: 7 h 26 min 31 s
